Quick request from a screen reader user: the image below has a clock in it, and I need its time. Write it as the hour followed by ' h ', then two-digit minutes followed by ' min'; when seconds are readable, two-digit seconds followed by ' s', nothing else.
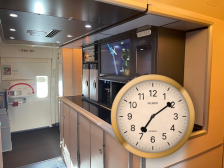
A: 7 h 09 min
